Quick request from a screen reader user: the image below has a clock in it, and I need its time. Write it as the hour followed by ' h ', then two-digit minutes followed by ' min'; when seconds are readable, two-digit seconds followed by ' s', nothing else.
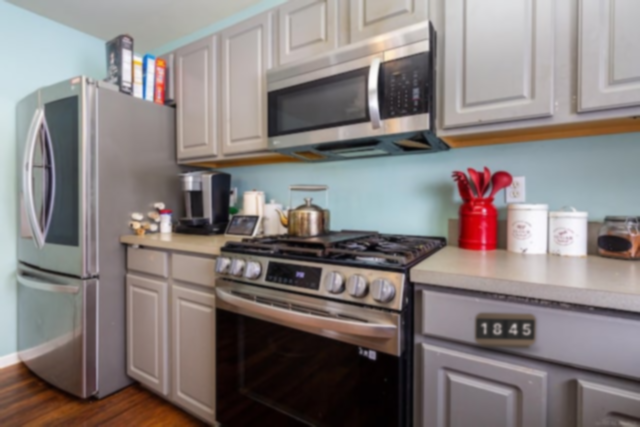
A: 18 h 45 min
